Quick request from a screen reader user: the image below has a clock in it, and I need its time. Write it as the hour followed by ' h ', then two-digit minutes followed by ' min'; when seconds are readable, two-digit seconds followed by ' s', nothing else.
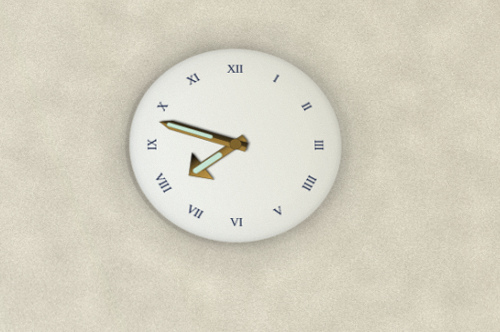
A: 7 h 48 min
